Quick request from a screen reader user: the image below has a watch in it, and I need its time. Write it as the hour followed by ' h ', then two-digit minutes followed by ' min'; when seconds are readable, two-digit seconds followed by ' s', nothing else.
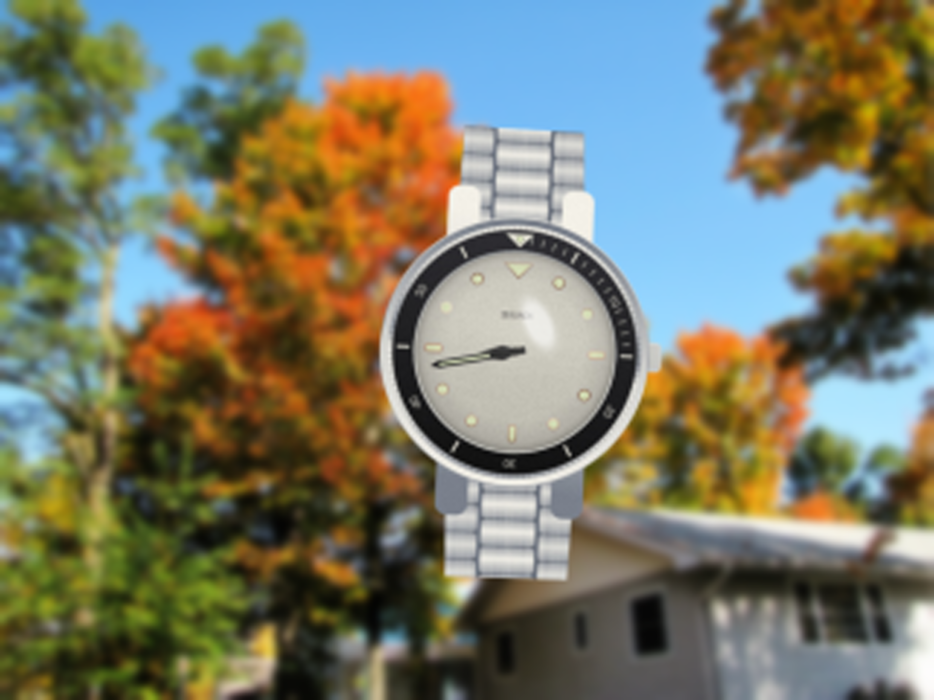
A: 8 h 43 min
